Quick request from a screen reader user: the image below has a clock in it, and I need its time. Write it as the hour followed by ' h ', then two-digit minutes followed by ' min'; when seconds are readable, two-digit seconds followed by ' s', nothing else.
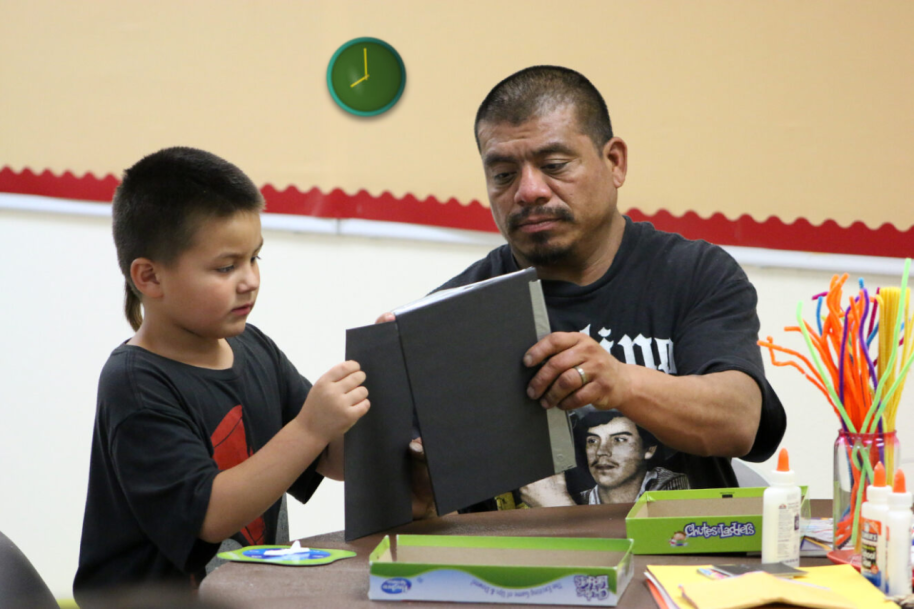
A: 8 h 00 min
